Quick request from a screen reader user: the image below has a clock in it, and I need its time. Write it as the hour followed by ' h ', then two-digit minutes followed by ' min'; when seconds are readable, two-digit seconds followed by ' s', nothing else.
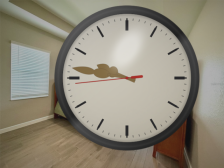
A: 9 h 46 min 44 s
